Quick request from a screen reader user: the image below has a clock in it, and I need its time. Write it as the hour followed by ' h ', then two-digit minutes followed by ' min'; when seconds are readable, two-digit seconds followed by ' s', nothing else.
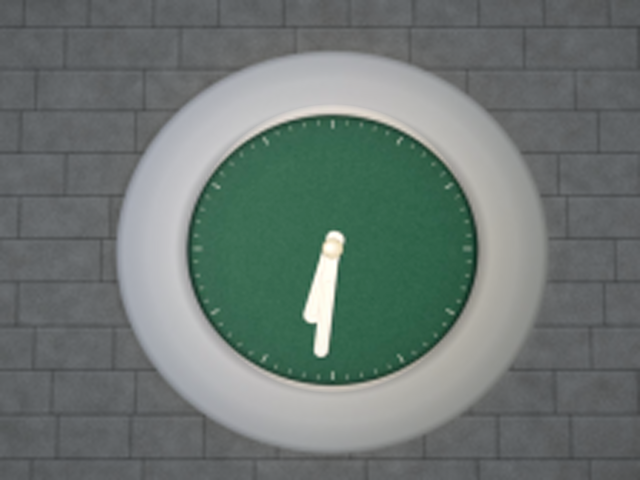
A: 6 h 31 min
